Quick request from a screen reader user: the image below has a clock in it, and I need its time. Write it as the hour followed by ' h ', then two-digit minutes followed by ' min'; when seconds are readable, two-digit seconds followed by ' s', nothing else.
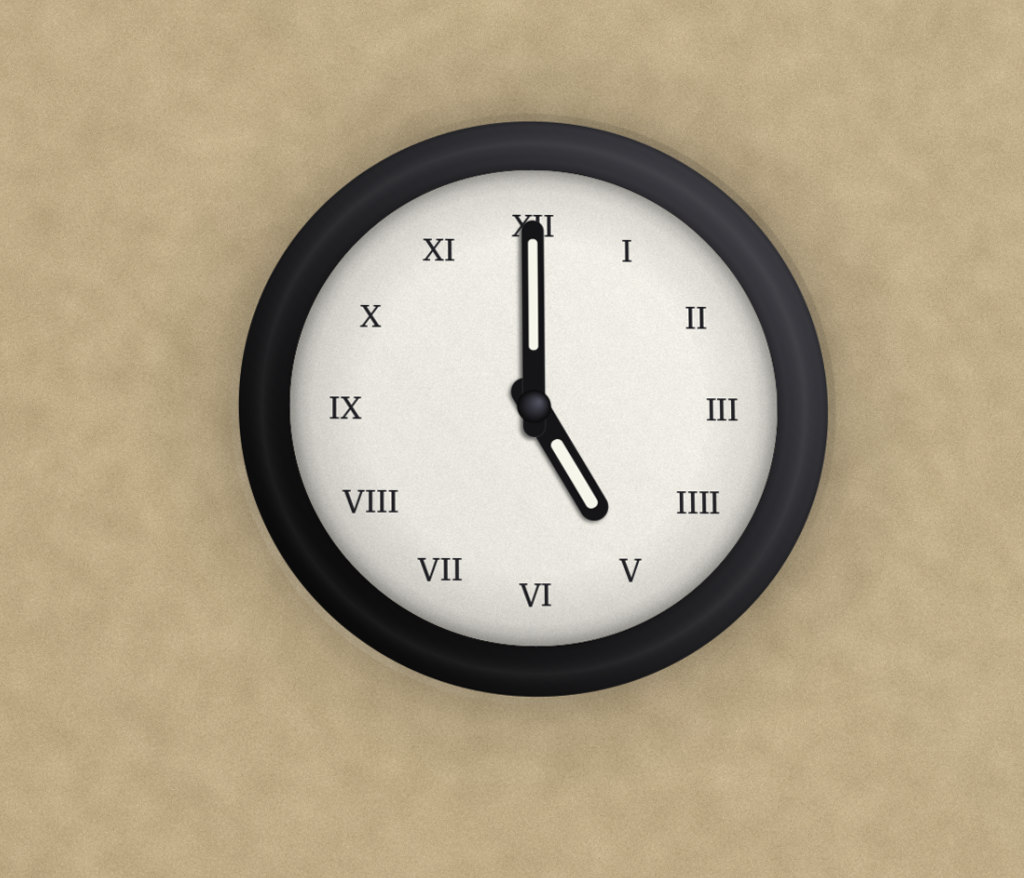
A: 5 h 00 min
